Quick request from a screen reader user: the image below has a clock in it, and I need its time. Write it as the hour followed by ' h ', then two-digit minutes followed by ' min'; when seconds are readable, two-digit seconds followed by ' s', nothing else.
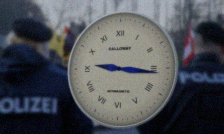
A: 9 h 16 min
